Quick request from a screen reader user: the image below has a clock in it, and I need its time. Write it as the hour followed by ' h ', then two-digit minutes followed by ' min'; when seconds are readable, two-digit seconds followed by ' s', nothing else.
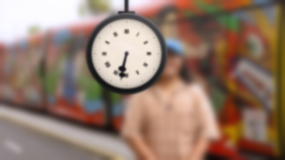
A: 6 h 32 min
